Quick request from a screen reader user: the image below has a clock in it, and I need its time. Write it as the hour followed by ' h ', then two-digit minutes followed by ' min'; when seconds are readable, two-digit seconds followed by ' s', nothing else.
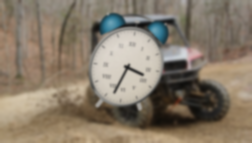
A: 3 h 33 min
